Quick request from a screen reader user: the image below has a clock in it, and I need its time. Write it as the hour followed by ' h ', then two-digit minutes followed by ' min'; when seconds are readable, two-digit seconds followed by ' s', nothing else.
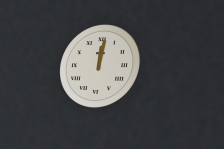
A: 12 h 01 min
